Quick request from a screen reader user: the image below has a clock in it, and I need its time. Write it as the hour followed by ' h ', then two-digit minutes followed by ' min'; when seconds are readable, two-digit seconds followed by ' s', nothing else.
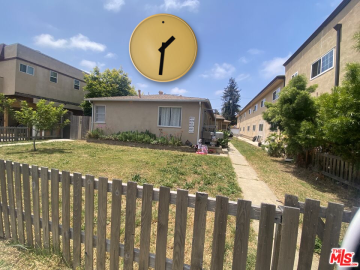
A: 1 h 31 min
